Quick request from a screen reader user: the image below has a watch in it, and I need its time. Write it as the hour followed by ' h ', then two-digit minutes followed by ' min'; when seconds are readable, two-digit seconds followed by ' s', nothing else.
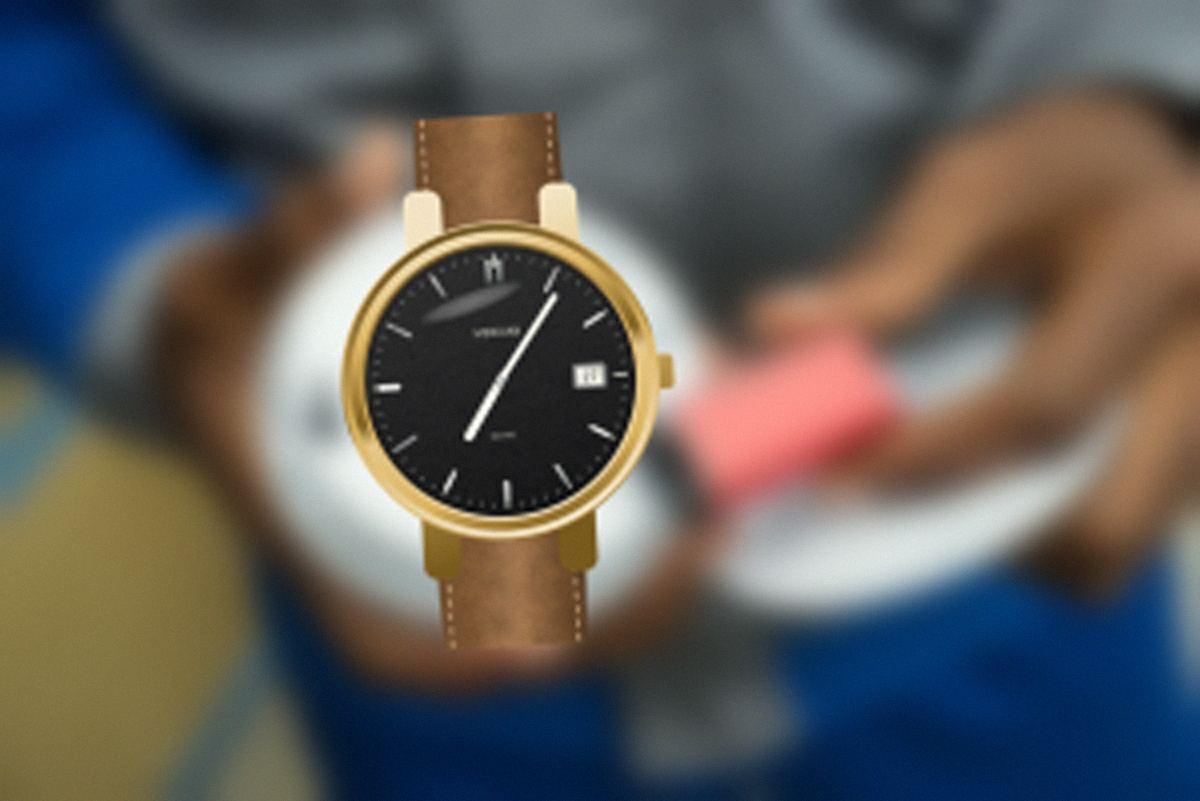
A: 7 h 06 min
